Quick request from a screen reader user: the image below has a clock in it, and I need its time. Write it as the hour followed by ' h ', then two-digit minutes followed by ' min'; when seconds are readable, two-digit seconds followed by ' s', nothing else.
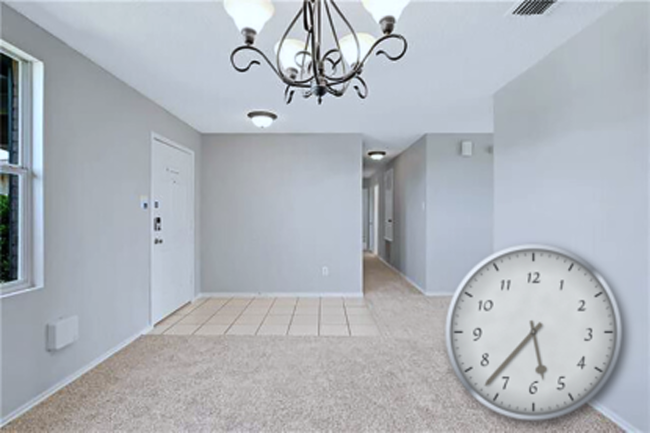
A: 5 h 37 min
